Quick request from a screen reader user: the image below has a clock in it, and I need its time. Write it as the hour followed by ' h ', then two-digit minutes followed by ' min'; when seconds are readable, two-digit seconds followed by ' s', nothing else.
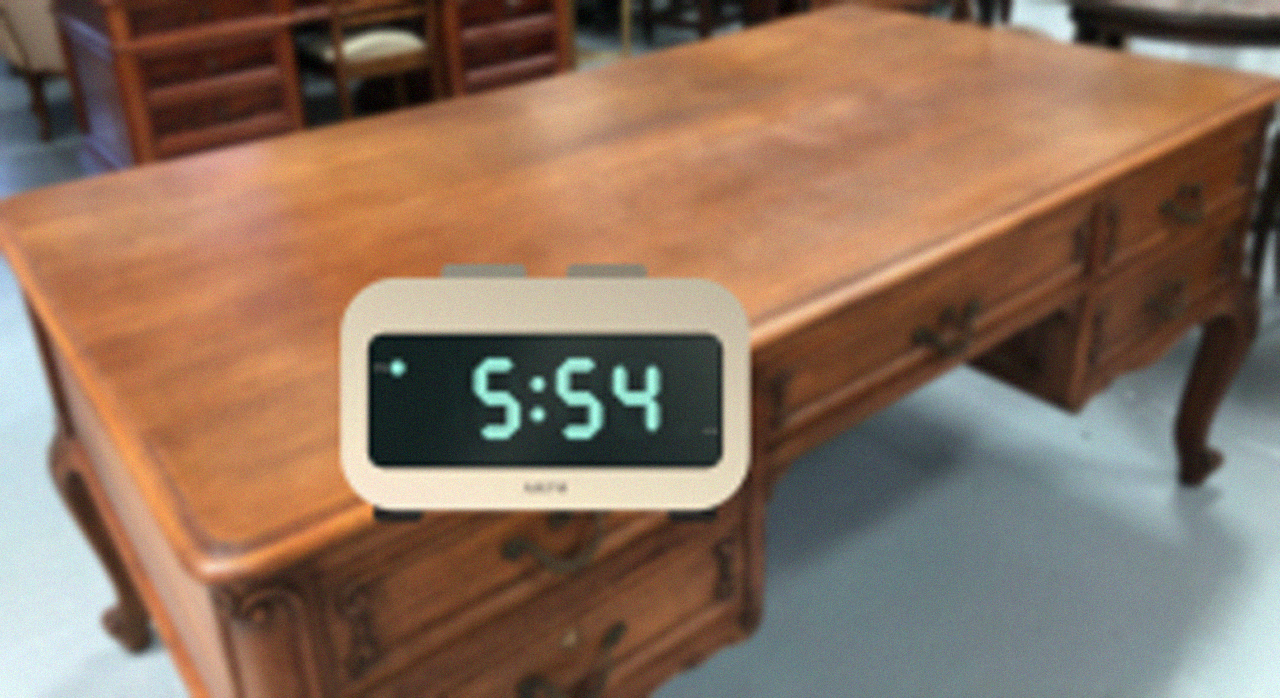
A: 5 h 54 min
